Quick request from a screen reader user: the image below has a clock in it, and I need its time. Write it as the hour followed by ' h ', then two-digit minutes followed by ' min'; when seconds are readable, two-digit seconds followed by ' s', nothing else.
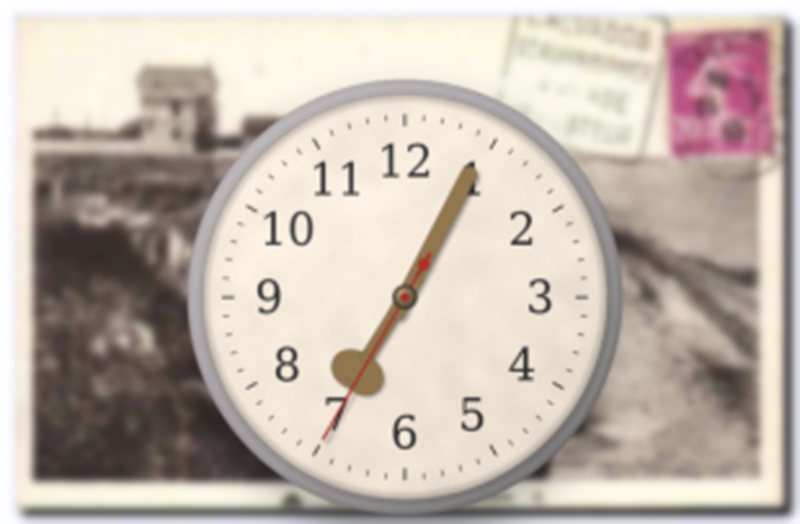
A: 7 h 04 min 35 s
